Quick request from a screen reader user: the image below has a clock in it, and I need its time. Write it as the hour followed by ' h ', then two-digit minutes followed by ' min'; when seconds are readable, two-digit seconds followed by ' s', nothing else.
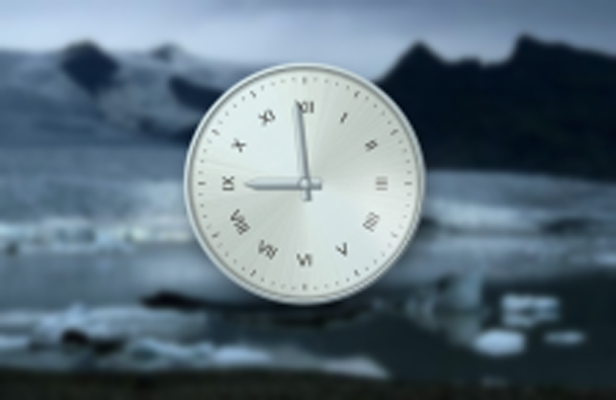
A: 8 h 59 min
